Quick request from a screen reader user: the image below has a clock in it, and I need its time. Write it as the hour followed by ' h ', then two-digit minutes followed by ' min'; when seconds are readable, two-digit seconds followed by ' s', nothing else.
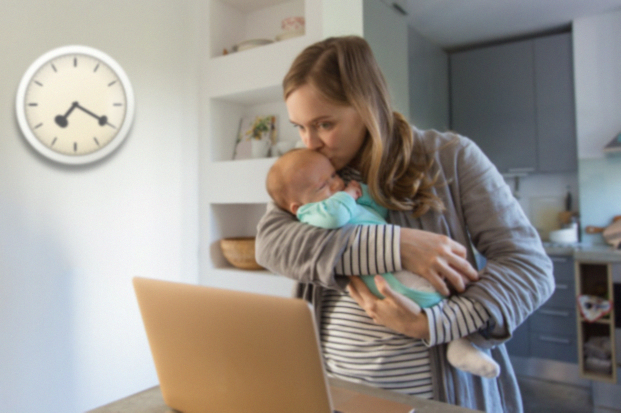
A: 7 h 20 min
